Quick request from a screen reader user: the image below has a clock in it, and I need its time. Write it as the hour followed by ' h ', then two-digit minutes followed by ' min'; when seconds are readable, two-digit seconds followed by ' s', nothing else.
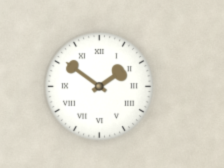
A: 1 h 51 min
